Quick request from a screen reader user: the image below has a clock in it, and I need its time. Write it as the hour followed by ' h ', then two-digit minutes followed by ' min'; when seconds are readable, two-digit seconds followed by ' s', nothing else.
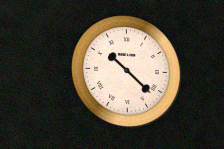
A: 10 h 22 min
